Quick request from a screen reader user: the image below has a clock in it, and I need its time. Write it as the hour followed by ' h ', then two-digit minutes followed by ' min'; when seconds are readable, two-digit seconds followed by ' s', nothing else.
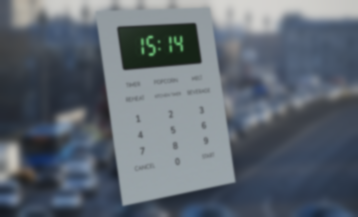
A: 15 h 14 min
